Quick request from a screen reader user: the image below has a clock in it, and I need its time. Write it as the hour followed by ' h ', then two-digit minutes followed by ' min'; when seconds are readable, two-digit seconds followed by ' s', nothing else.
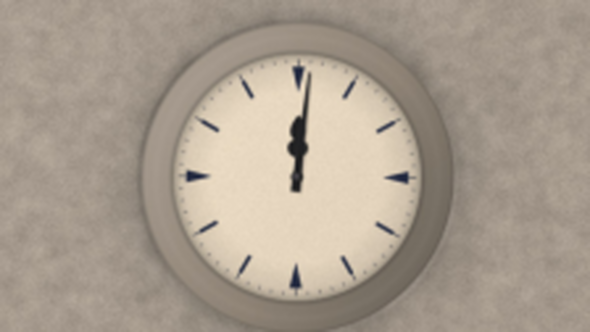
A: 12 h 01 min
